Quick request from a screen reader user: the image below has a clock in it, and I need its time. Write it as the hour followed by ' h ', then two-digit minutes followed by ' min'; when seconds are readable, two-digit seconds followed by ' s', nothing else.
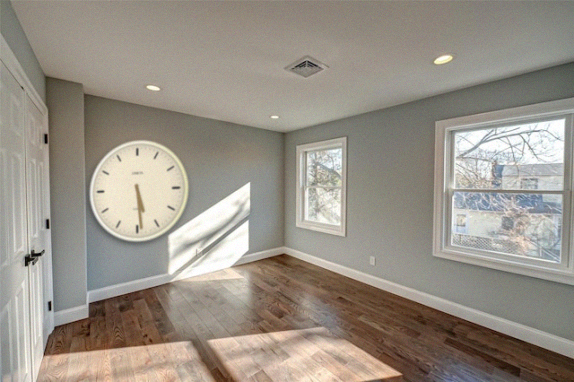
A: 5 h 29 min
